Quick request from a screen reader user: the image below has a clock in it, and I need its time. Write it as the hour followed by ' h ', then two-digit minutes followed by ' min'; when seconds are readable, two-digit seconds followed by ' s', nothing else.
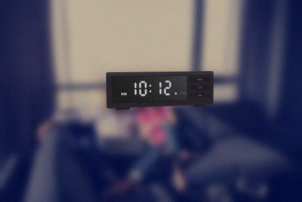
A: 10 h 12 min
